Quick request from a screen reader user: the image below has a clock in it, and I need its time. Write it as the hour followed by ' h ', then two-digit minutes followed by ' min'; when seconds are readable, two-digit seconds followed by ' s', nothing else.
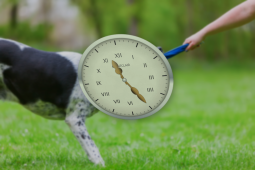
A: 11 h 25 min
